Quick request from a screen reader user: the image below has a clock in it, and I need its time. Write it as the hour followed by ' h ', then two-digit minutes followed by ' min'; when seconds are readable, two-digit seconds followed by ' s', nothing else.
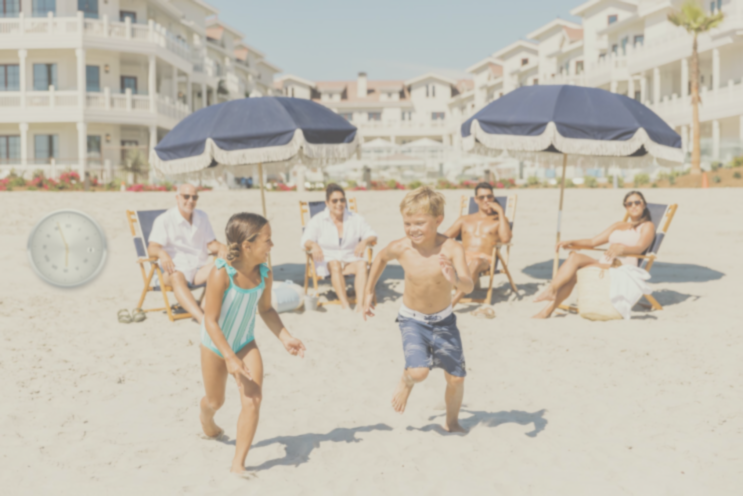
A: 5 h 56 min
